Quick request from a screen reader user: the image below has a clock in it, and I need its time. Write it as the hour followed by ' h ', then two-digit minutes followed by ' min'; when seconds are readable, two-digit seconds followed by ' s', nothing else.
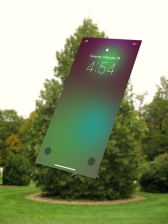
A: 4 h 54 min
